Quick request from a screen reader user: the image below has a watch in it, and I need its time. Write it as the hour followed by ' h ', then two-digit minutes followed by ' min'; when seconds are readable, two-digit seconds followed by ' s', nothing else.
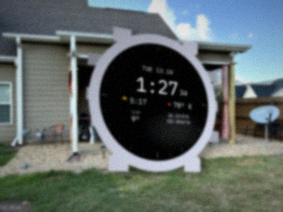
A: 1 h 27 min
